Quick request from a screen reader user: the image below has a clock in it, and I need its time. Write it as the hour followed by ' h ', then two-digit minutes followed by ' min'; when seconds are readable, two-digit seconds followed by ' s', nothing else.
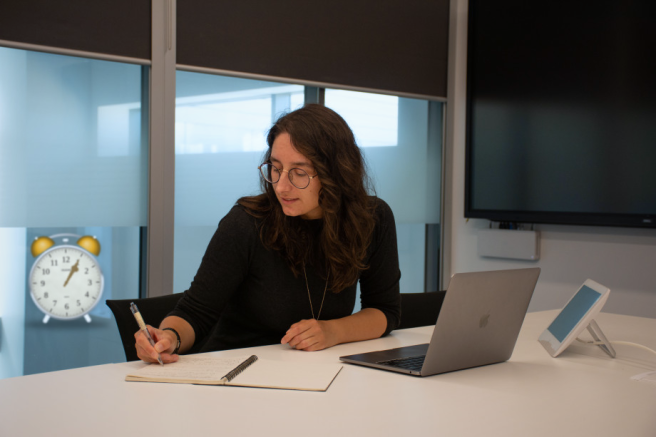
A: 1 h 05 min
